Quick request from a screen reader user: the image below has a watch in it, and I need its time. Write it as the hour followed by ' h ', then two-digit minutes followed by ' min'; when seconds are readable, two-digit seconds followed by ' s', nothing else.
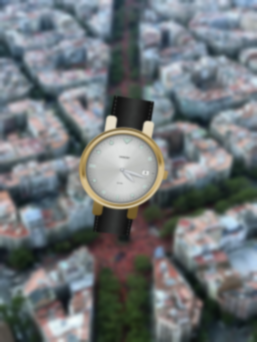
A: 4 h 17 min
